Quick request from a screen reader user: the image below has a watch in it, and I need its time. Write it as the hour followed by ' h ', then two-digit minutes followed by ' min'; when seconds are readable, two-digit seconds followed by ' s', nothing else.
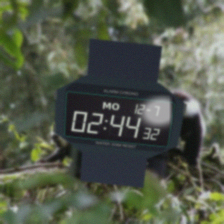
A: 2 h 44 min 32 s
